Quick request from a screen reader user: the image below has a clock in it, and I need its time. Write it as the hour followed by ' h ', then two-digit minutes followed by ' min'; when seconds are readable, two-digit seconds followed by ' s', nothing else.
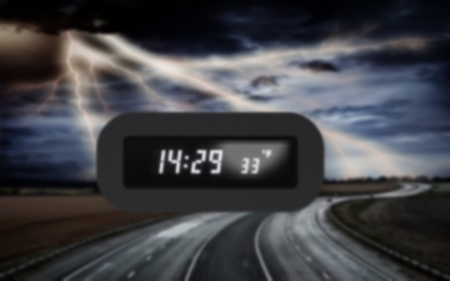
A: 14 h 29 min
